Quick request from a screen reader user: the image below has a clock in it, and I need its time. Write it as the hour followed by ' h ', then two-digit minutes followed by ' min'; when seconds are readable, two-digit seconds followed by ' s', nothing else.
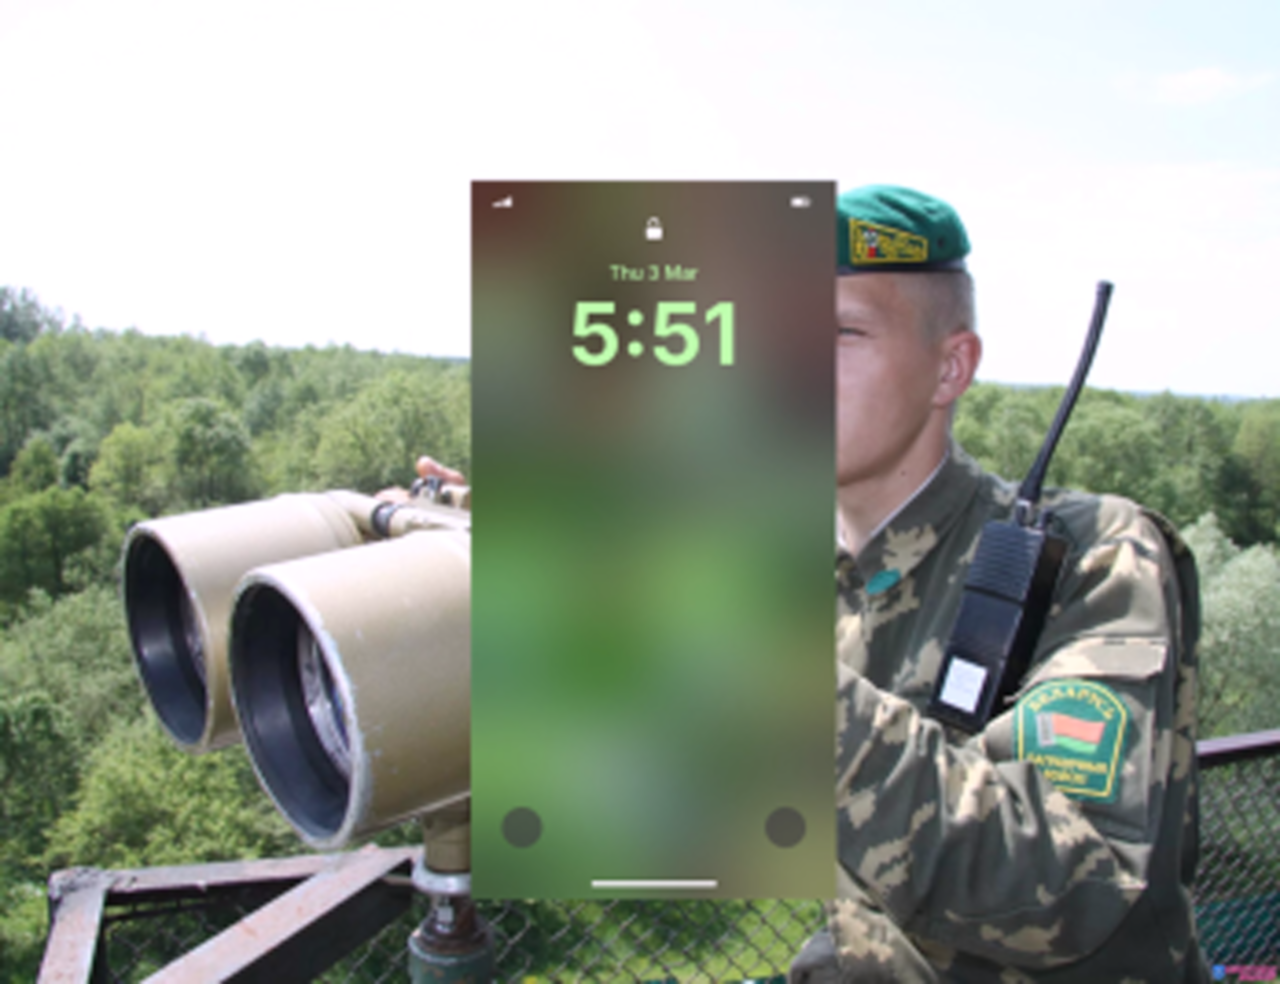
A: 5 h 51 min
